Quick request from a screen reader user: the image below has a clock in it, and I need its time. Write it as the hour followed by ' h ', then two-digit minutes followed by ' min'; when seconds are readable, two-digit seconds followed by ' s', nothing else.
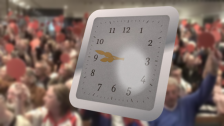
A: 8 h 47 min
